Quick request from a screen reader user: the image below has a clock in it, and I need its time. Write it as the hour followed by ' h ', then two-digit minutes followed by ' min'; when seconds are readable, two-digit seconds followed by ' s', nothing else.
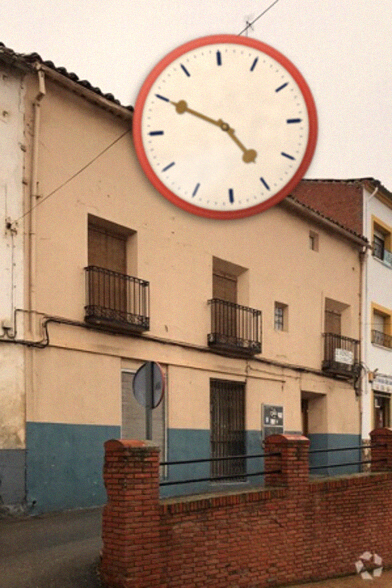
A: 4 h 50 min
